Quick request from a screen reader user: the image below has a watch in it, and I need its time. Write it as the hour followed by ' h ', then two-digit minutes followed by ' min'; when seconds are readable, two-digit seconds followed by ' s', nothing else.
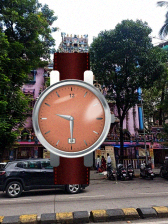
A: 9 h 30 min
